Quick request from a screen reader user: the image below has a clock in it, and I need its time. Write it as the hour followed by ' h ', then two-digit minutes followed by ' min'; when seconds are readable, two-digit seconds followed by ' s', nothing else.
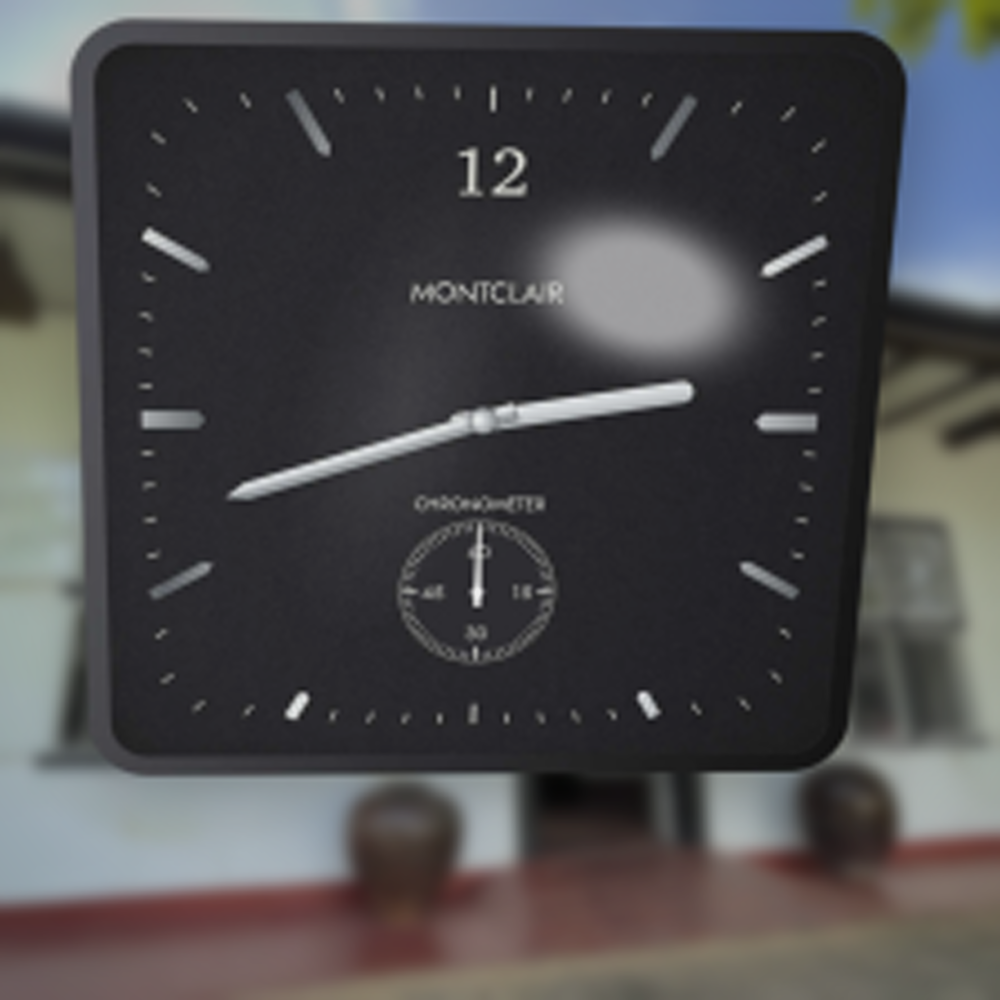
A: 2 h 42 min
